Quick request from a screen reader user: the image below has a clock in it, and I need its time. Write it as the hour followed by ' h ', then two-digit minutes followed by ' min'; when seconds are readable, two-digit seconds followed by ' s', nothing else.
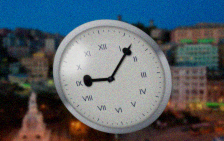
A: 9 h 07 min
